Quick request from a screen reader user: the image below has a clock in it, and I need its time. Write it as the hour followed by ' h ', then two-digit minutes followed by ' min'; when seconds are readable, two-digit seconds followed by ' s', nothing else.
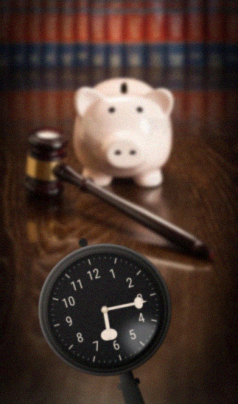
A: 6 h 16 min
